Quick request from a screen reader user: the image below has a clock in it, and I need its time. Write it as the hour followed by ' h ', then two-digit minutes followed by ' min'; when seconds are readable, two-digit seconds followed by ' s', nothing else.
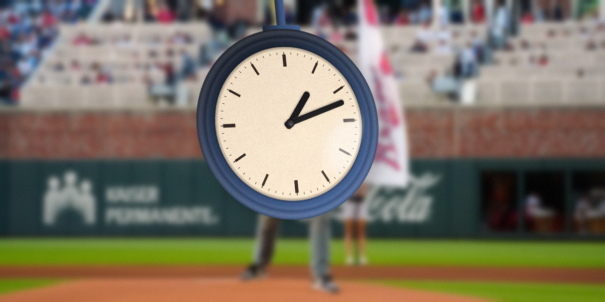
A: 1 h 12 min
